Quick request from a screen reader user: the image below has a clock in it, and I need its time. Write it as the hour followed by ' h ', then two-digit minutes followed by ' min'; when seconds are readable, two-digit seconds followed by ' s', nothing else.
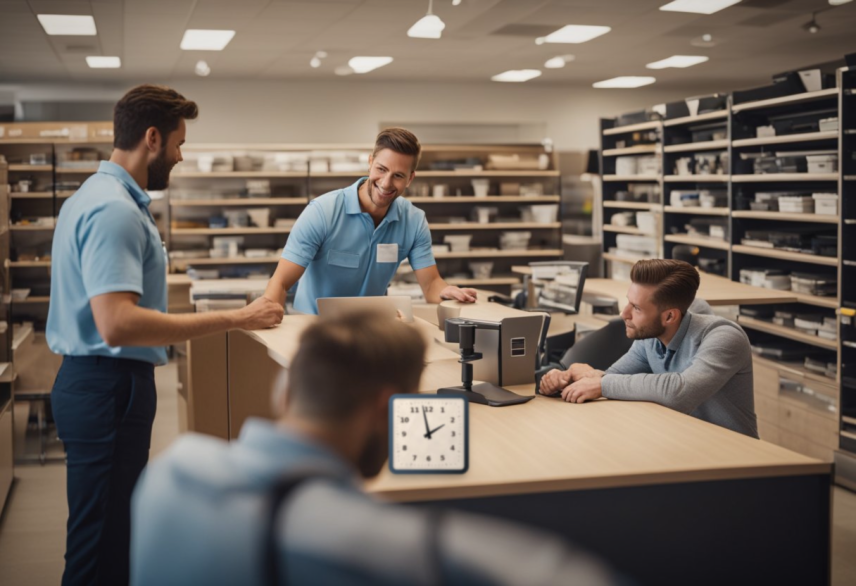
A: 1 h 58 min
